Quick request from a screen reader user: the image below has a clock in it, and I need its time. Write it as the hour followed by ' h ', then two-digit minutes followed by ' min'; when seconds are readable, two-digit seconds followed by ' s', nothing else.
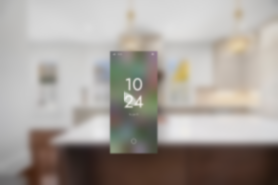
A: 10 h 24 min
